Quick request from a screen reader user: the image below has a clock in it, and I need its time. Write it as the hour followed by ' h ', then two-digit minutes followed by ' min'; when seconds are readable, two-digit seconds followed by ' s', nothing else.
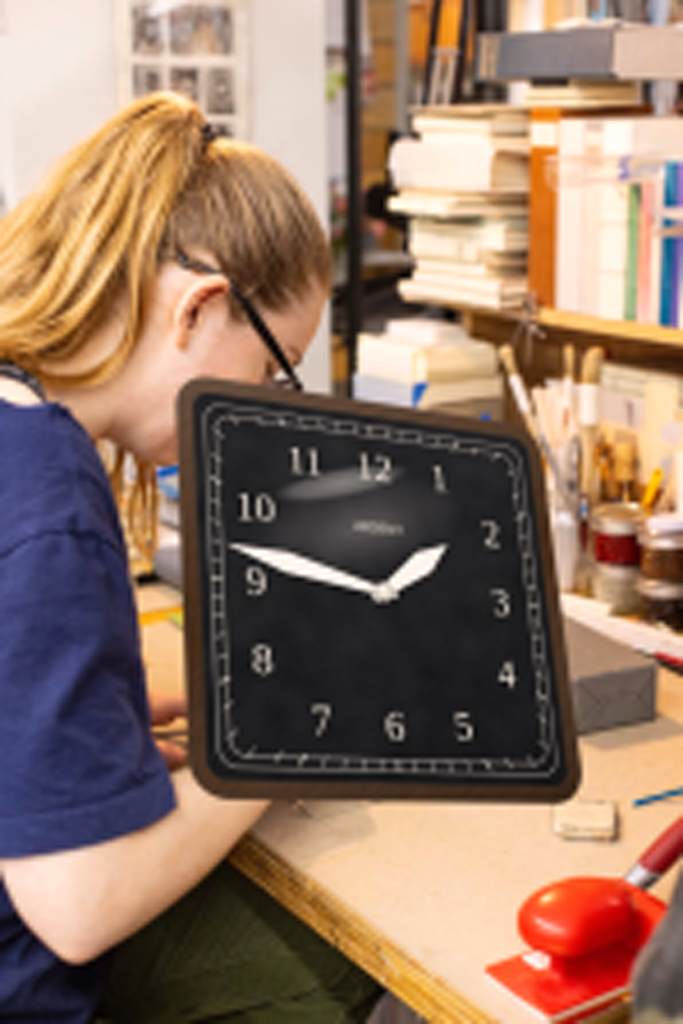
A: 1 h 47 min
